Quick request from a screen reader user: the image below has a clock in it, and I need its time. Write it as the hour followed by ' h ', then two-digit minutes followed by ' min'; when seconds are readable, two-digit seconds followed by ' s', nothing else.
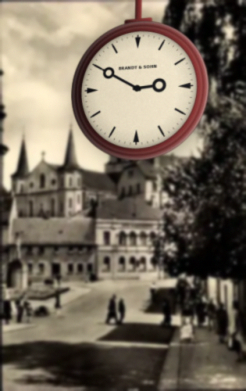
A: 2 h 50 min
